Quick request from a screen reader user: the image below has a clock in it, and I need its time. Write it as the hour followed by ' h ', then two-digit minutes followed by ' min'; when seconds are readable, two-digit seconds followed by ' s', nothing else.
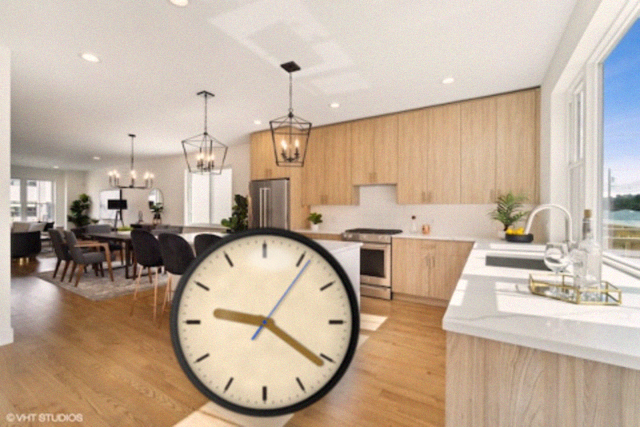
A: 9 h 21 min 06 s
